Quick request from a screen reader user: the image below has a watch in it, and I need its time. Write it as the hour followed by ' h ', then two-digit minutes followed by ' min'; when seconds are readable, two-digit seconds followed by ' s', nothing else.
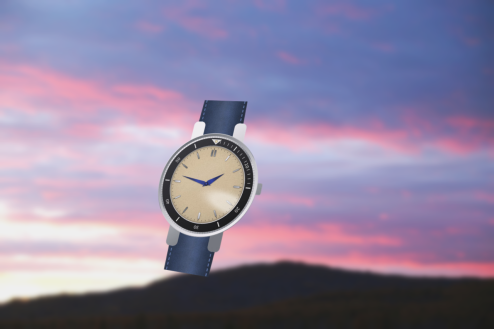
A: 1 h 47 min
